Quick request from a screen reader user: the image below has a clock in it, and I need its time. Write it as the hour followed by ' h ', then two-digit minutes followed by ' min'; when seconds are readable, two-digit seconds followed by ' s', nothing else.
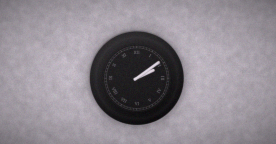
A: 2 h 09 min
